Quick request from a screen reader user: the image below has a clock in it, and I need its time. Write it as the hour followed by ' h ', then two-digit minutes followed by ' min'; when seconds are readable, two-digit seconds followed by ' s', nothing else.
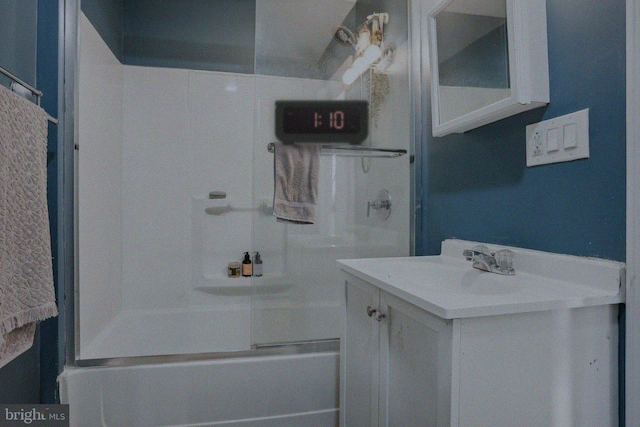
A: 1 h 10 min
